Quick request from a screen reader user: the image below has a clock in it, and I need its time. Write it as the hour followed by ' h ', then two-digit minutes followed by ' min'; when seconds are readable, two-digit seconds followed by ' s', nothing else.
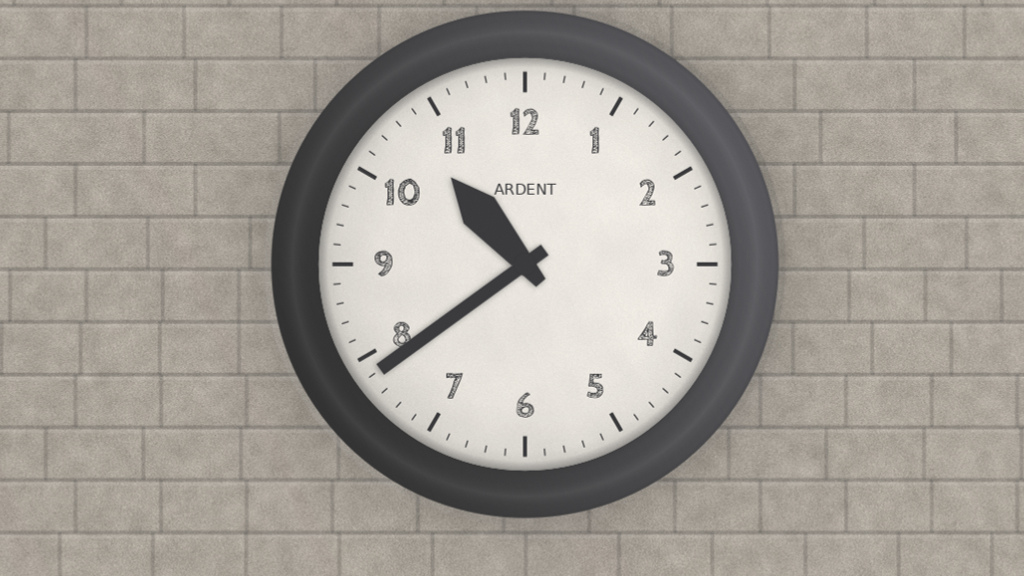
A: 10 h 39 min
